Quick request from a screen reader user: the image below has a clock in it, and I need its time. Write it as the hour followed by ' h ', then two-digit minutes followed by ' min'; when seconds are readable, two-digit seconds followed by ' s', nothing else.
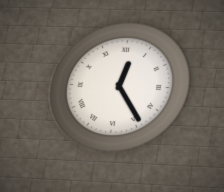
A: 12 h 24 min
